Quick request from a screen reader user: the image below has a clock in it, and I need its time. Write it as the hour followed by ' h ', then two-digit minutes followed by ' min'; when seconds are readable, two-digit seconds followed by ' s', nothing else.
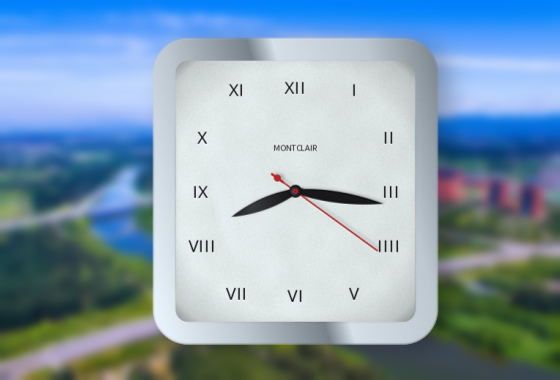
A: 8 h 16 min 21 s
